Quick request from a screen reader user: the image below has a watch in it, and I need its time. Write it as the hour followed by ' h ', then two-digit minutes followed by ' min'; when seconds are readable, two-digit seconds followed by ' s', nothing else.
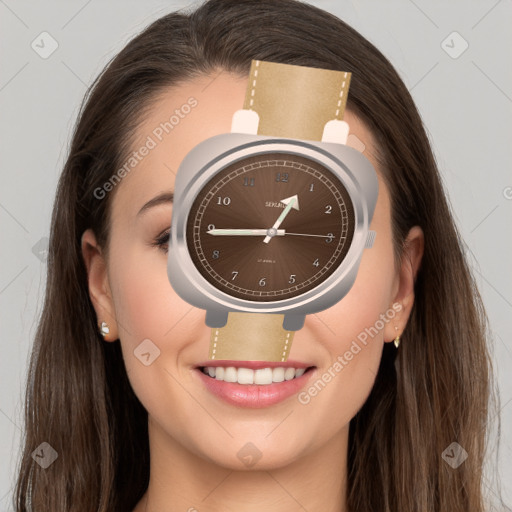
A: 12 h 44 min 15 s
